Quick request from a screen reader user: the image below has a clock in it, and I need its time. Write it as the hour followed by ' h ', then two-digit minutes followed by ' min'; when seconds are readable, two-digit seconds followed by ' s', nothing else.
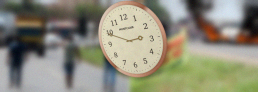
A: 2 h 49 min
